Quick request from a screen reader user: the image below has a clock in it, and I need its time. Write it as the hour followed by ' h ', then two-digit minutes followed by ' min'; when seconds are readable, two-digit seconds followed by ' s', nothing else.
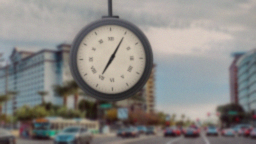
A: 7 h 05 min
